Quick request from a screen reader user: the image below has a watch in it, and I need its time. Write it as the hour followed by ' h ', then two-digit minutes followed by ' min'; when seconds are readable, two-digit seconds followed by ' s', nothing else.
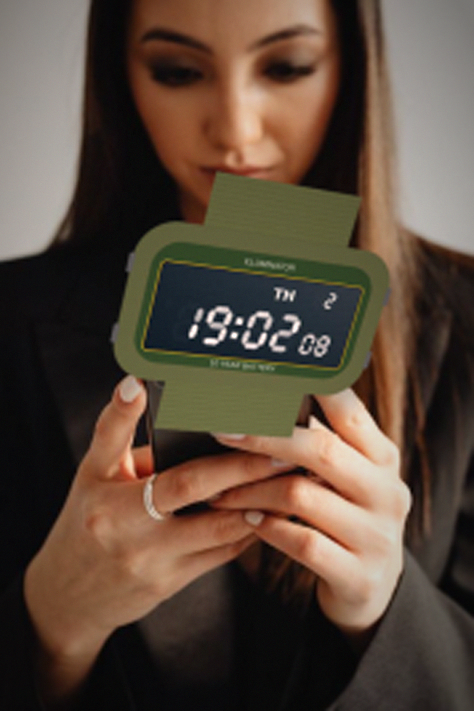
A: 19 h 02 min 08 s
